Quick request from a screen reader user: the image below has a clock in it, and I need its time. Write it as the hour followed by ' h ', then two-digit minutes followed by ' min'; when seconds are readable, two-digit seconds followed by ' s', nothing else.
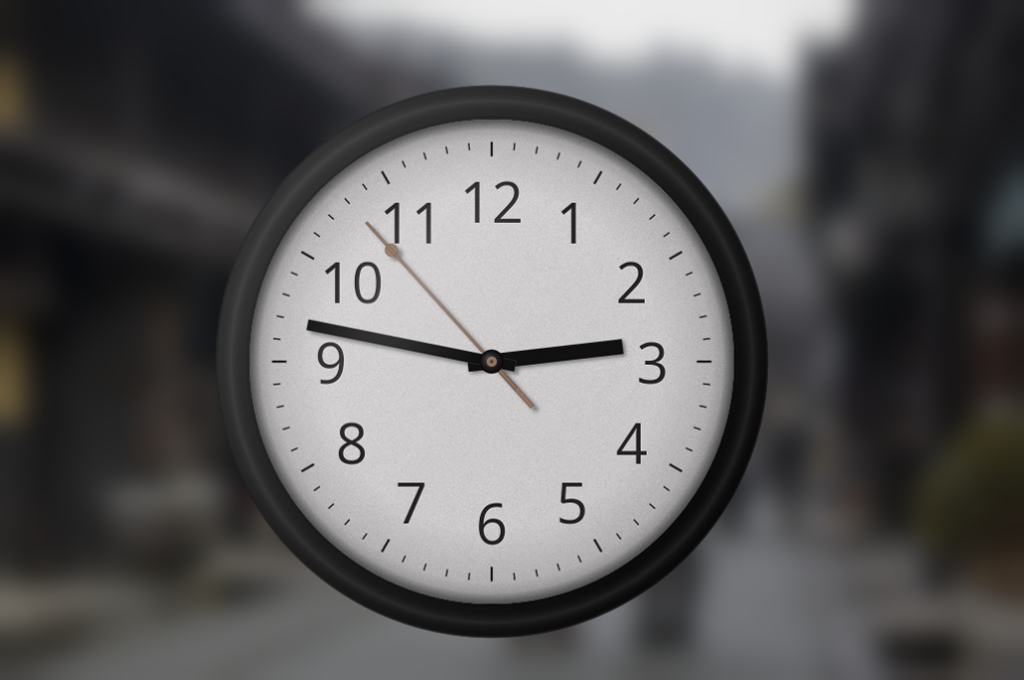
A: 2 h 46 min 53 s
